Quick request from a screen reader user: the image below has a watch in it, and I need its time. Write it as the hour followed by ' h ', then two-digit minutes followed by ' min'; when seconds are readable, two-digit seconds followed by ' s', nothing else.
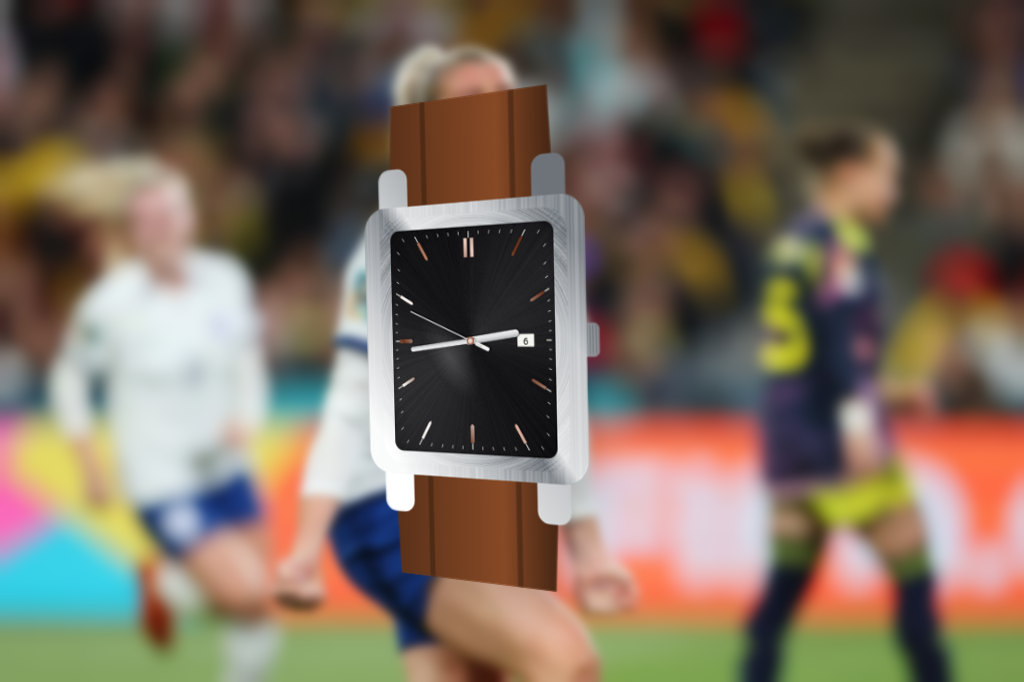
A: 2 h 43 min 49 s
